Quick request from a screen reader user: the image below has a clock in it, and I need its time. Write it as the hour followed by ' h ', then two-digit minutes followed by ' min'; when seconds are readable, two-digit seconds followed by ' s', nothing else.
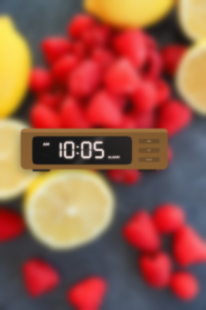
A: 10 h 05 min
